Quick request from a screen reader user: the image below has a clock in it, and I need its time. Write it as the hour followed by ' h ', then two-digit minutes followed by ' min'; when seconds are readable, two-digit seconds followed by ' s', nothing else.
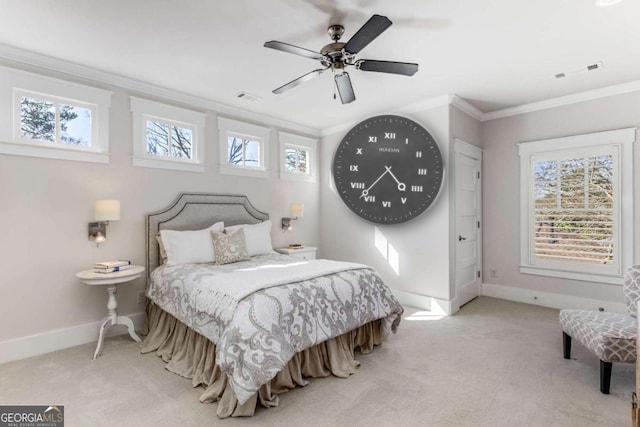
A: 4 h 37 min
